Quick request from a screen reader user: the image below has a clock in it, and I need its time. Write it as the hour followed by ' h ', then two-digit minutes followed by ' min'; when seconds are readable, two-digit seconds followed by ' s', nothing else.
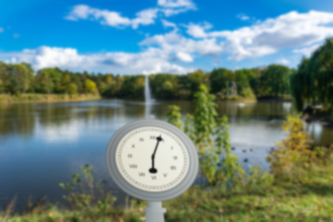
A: 6 h 03 min
